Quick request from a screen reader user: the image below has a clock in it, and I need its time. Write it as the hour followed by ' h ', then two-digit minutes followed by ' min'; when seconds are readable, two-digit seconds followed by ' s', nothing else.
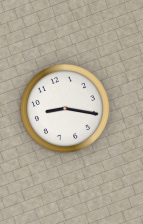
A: 9 h 20 min
